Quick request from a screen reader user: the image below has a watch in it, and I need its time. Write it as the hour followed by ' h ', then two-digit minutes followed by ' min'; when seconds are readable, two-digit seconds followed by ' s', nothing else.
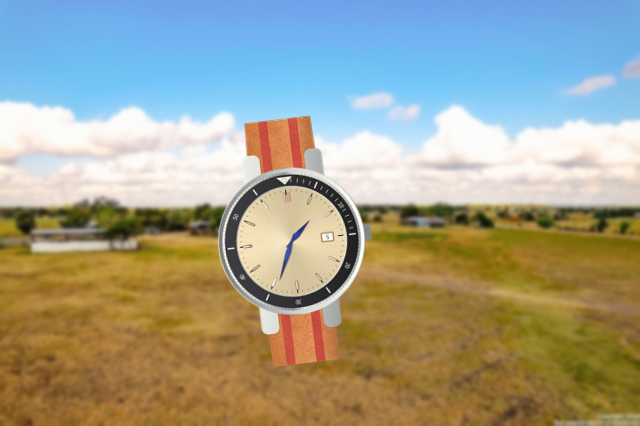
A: 1 h 34 min
